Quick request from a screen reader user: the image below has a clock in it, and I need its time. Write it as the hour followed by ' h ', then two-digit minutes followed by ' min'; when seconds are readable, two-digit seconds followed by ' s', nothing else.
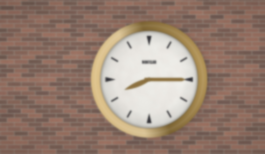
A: 8 h 15 min
